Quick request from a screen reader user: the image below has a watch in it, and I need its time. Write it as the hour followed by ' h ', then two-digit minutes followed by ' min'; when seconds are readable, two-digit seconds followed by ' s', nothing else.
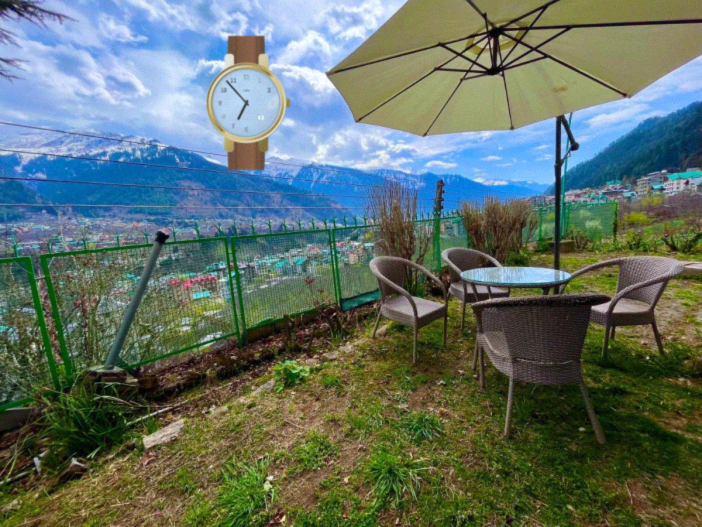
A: 6 h 53 min
